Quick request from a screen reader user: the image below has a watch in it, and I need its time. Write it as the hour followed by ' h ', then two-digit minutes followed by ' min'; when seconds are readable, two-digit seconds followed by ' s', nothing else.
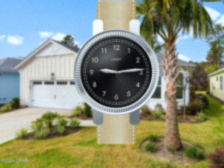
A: 9 h 14 min
